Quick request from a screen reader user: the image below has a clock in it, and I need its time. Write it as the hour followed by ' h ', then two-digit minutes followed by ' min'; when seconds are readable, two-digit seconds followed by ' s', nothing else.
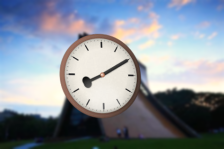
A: 8 h 10 min
